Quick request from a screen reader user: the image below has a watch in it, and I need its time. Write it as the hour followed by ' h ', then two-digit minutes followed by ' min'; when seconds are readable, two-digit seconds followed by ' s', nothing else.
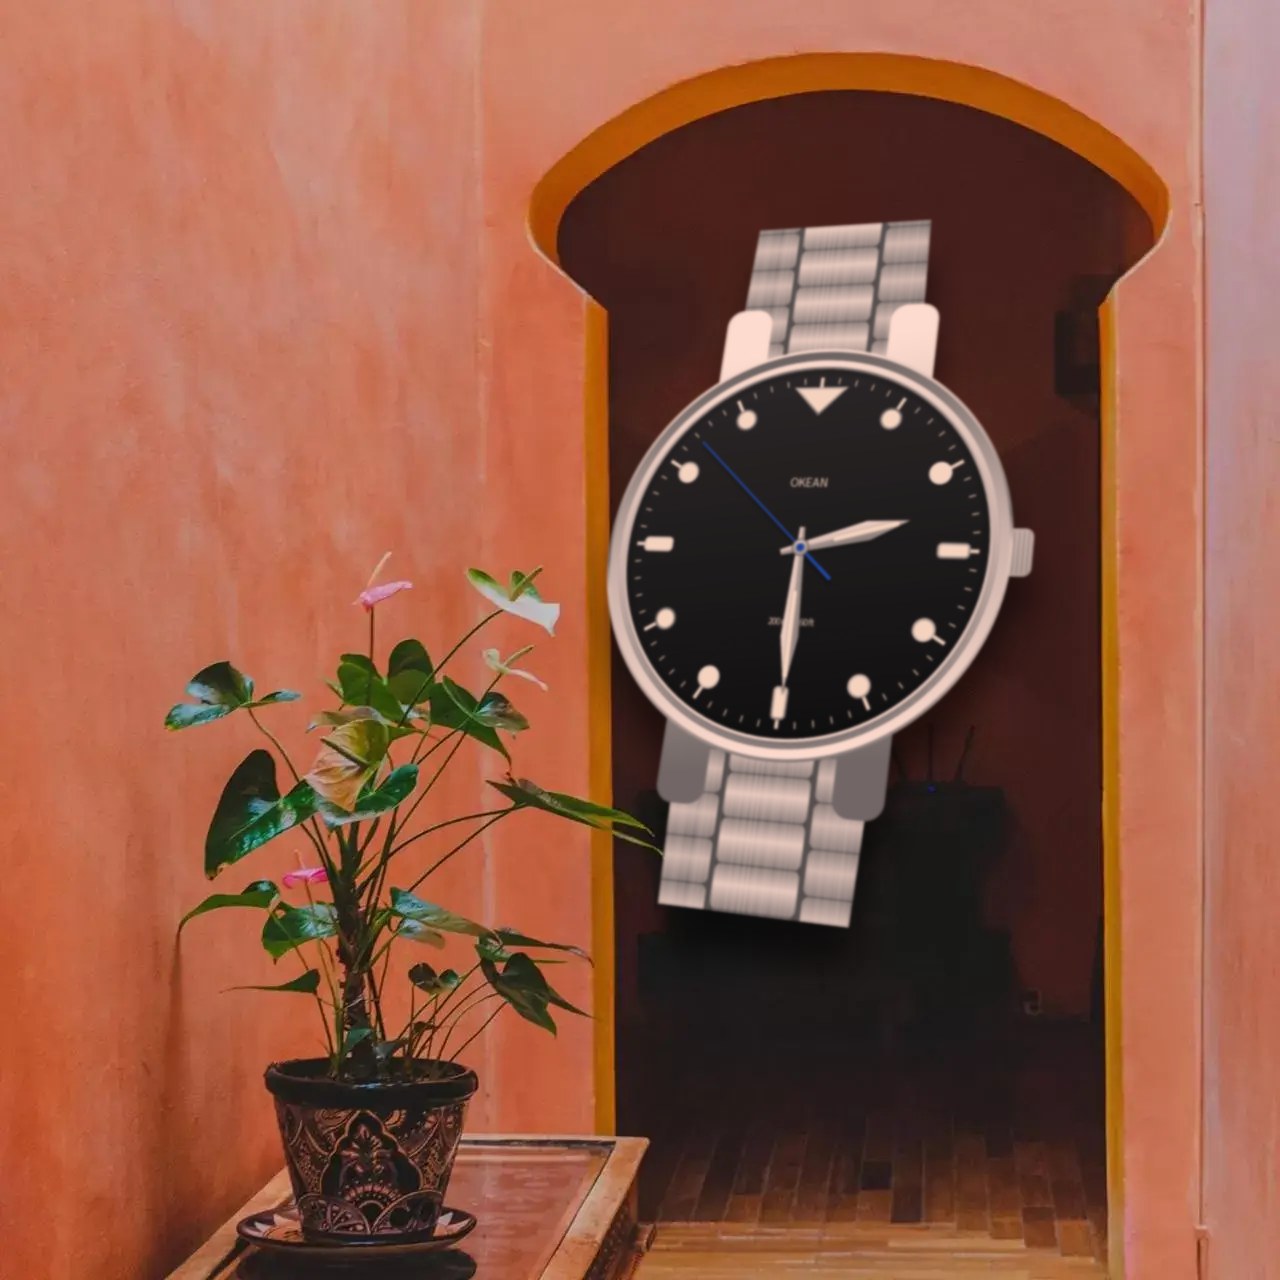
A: 2 h 29 min 52 s
